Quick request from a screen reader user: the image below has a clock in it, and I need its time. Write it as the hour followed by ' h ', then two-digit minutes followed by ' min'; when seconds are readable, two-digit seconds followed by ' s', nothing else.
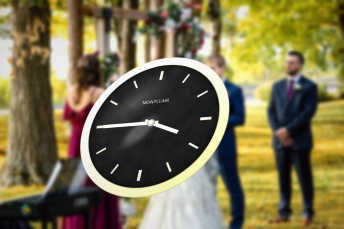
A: 3 h 45 min
